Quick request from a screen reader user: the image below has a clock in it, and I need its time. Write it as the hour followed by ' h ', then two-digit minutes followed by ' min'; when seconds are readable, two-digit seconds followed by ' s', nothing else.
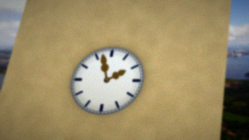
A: 1 h 57 min
